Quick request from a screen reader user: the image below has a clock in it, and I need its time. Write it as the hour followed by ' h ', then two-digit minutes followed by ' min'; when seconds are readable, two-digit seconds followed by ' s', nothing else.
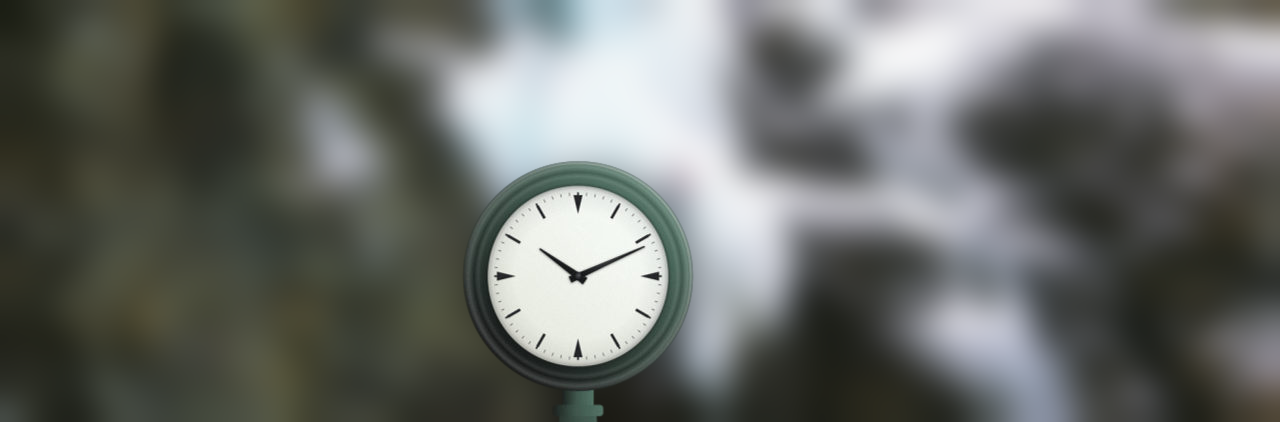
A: 10 h 11 min
